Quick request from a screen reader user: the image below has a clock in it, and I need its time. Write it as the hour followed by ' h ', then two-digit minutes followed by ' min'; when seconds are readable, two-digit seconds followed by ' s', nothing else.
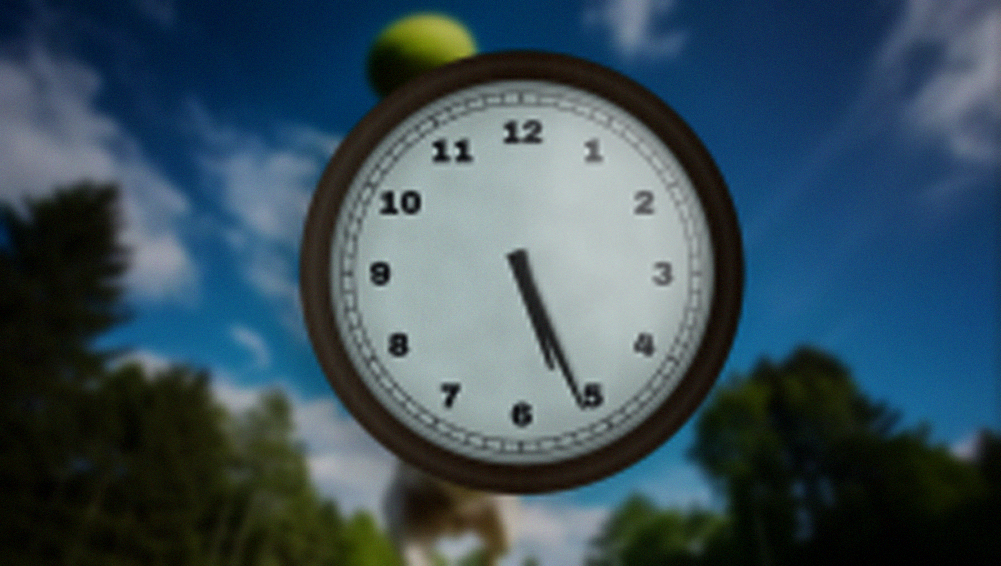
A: 5 h 26 min
